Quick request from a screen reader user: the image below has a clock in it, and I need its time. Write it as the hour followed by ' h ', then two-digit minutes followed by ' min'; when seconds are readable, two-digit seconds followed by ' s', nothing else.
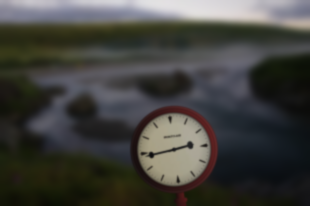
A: 2 h 44 min
